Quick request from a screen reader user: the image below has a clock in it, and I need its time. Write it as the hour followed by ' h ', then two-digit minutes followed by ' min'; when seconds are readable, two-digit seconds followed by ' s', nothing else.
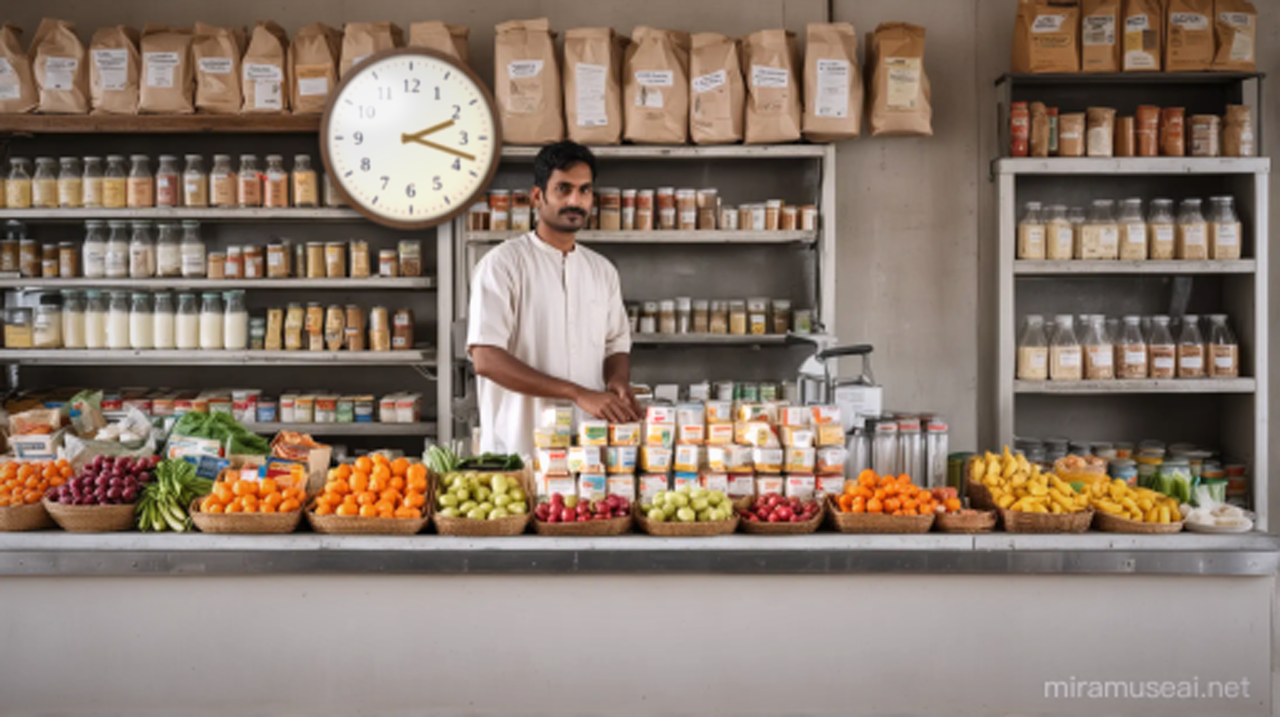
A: 2 h 18 min
